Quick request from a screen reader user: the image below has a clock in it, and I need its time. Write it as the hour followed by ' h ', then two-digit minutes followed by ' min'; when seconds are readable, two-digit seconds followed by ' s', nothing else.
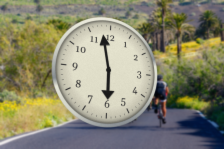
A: 5 h 58 min
